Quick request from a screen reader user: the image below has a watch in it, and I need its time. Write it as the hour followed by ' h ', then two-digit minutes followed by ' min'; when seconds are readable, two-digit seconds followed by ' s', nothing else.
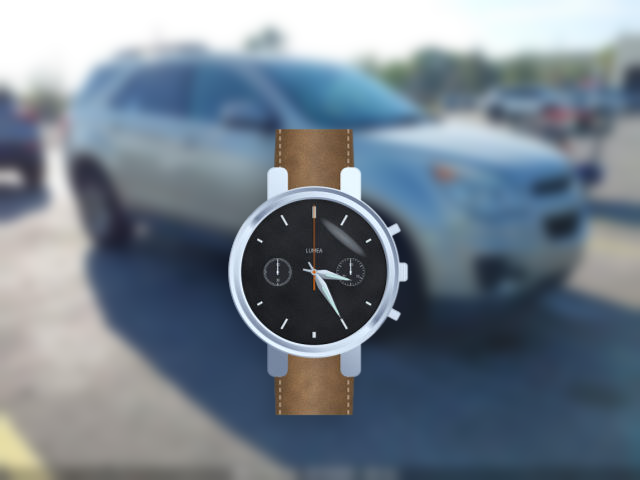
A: 3 h 25 min
